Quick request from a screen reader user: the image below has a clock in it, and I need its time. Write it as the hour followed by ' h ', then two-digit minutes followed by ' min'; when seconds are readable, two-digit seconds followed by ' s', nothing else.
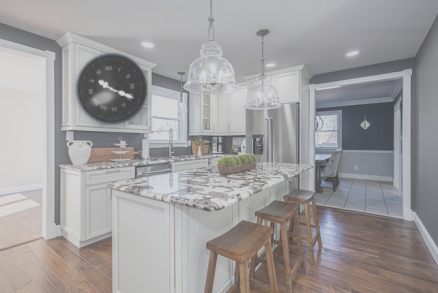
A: 10 h 20 min
